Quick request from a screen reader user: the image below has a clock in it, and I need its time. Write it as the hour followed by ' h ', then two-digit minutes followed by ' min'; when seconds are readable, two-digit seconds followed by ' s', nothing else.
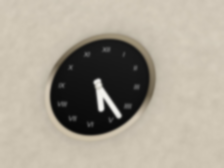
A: 5 h 23 min
